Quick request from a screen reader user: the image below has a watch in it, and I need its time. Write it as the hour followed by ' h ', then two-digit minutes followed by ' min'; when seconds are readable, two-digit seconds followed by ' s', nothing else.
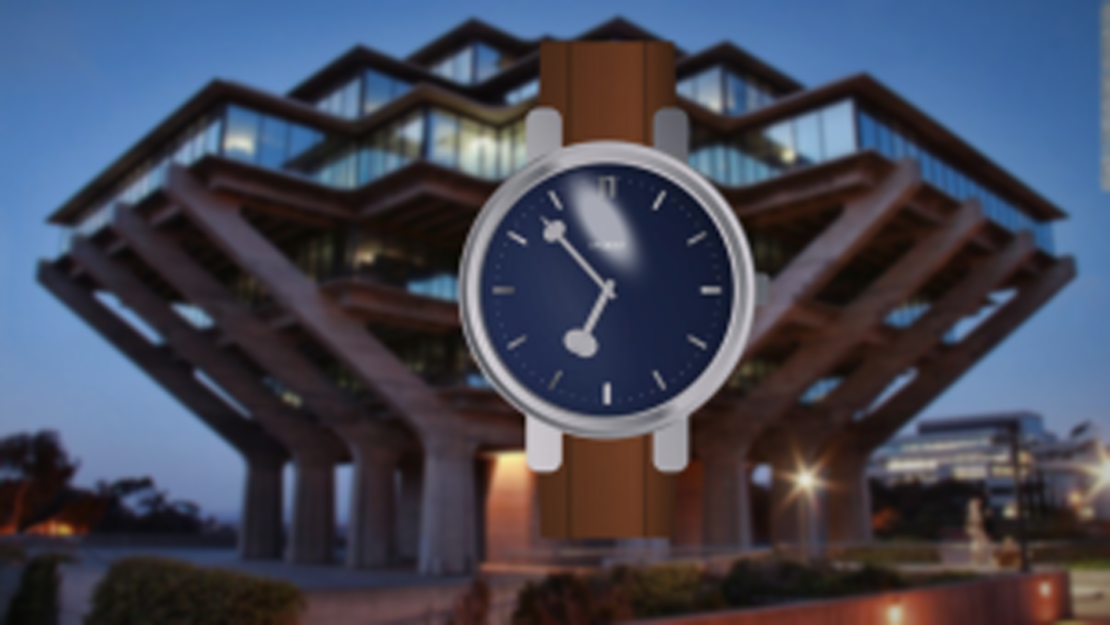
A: 6 h 53 min
